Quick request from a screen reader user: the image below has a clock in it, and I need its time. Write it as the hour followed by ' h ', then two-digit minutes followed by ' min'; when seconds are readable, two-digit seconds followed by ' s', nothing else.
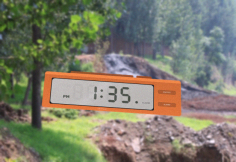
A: 1 h 35 min
